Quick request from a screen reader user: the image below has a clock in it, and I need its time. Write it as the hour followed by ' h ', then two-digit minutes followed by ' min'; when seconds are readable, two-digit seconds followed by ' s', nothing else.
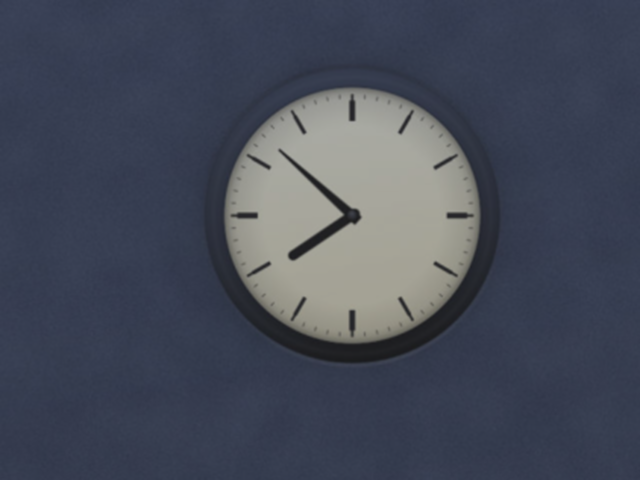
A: 7 h 52 min
